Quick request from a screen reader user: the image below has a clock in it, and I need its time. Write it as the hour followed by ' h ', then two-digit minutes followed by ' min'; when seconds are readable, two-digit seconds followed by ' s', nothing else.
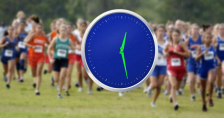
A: 12 h 28 min
